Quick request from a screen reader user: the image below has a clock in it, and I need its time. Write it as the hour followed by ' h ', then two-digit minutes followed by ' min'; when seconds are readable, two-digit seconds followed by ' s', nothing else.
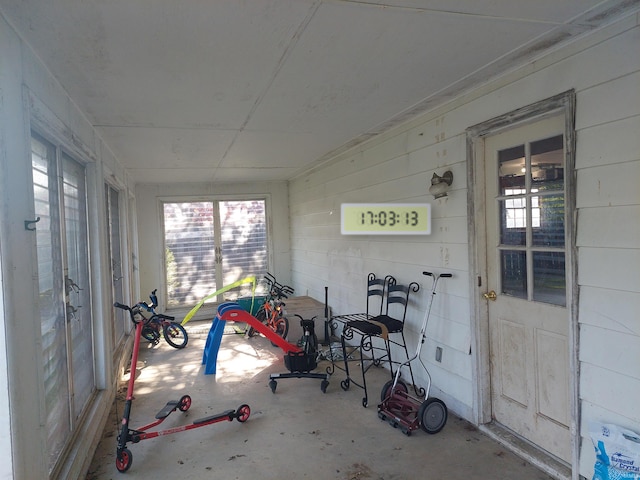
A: 17 h 03 min 13 s
